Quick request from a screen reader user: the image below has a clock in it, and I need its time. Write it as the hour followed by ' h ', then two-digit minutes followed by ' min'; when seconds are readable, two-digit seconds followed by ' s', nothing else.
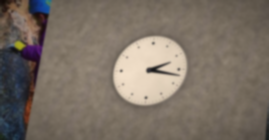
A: 2 h 17 min
